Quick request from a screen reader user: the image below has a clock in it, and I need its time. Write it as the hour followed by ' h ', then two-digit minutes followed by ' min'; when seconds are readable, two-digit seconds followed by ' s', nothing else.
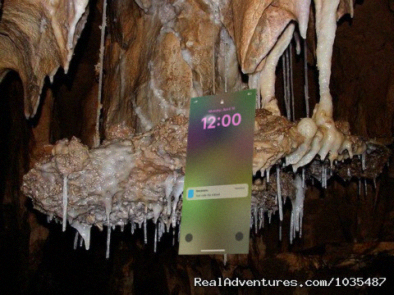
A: 12 h 00 min
